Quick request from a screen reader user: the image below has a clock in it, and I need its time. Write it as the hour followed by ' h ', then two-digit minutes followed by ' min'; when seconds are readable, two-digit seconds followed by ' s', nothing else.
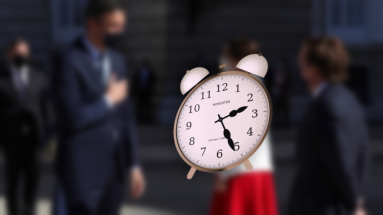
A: 2 h 26 min
